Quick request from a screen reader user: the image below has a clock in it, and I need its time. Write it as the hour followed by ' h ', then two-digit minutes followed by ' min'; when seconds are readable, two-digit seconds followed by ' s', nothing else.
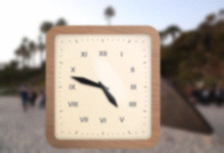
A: 4 h 48 min
